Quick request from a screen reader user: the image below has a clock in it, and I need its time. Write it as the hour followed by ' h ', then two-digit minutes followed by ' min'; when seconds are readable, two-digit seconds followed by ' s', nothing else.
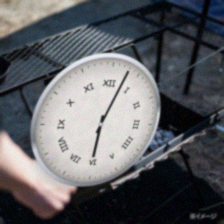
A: 6 h 03 min
